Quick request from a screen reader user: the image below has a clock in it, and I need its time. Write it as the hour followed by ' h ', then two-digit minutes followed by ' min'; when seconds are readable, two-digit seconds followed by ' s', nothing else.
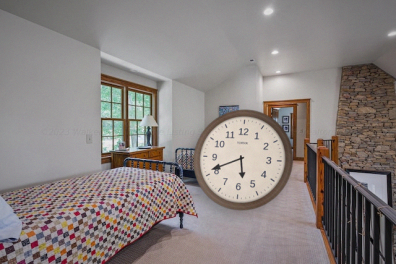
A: 5 h 41 min
